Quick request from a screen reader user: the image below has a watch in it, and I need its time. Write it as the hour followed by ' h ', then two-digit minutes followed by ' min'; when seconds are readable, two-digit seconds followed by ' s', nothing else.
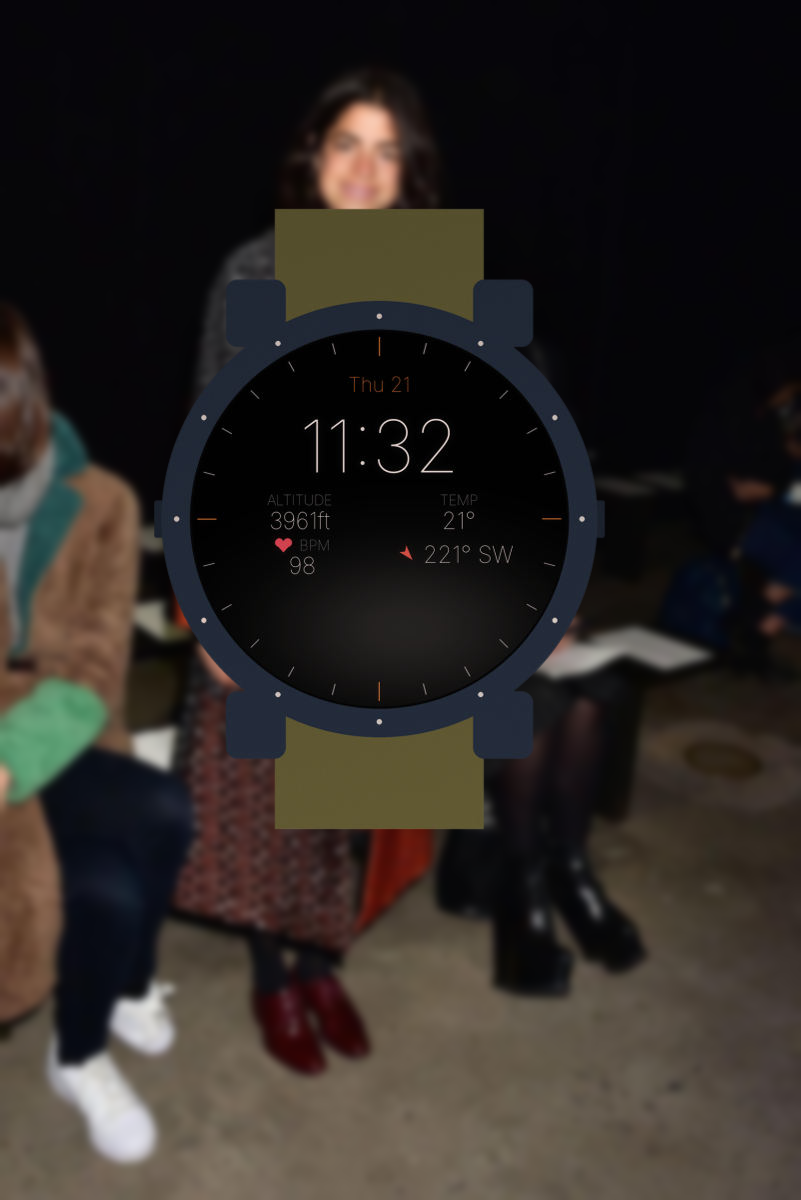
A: 11 h 32 min
